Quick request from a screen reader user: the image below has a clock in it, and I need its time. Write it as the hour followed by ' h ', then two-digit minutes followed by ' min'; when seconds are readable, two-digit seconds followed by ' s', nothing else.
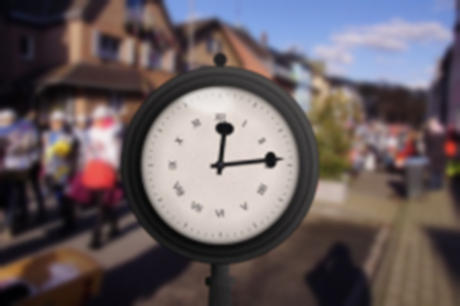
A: 12 h 14 min
